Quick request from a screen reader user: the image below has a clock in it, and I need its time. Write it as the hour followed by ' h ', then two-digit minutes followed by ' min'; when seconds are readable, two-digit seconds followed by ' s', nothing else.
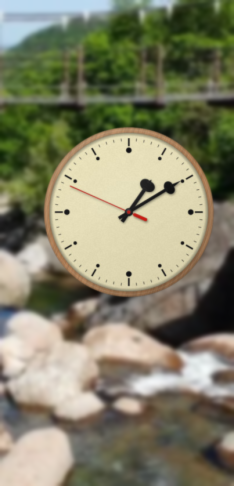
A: 1 h 09 min 49 s
